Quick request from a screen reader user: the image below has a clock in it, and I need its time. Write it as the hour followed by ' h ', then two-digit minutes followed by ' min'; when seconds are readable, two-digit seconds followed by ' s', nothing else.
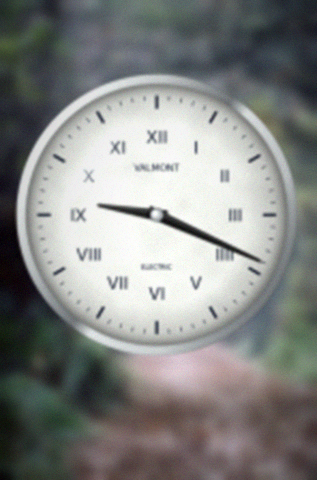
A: 9 h 19 min
